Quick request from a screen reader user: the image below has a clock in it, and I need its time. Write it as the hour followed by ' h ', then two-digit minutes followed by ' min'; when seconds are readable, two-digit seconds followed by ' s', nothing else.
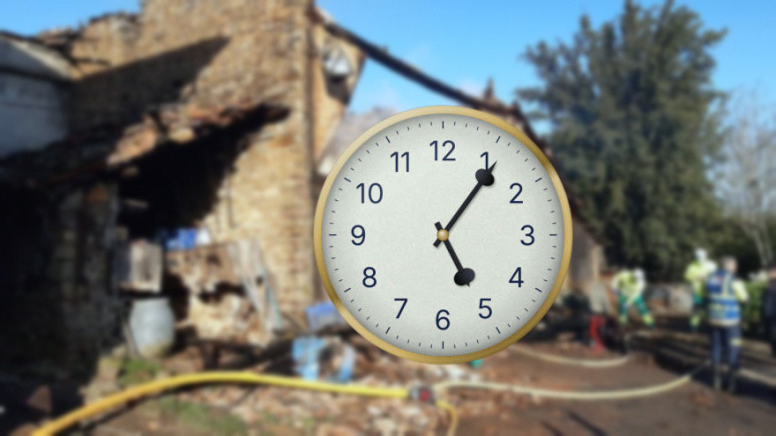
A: 5 h 06 min
